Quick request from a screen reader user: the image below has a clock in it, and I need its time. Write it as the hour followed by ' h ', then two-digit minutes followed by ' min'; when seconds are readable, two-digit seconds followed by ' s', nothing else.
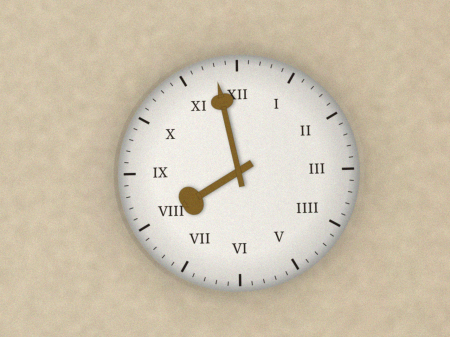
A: 7 h 58 min
